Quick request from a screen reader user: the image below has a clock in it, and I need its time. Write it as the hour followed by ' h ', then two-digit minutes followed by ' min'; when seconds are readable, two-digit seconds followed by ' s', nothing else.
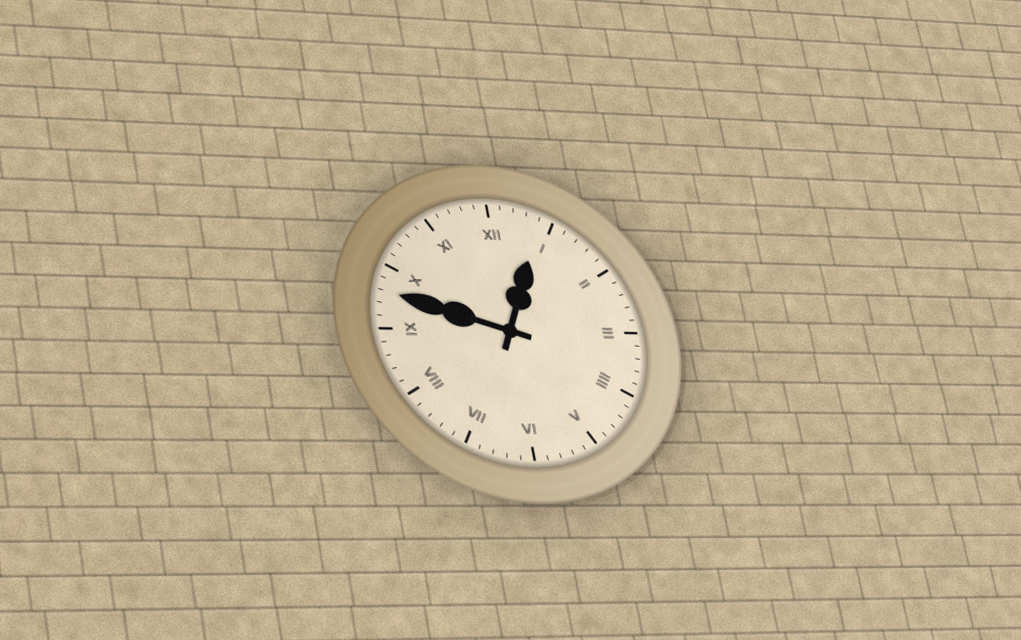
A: 12 h 48 min
